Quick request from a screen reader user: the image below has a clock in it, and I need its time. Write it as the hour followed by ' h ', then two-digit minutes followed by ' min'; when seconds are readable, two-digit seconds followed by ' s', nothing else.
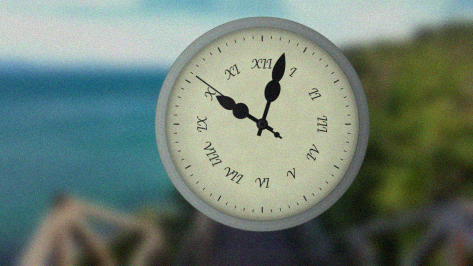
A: 10 h 02 min 51 s
